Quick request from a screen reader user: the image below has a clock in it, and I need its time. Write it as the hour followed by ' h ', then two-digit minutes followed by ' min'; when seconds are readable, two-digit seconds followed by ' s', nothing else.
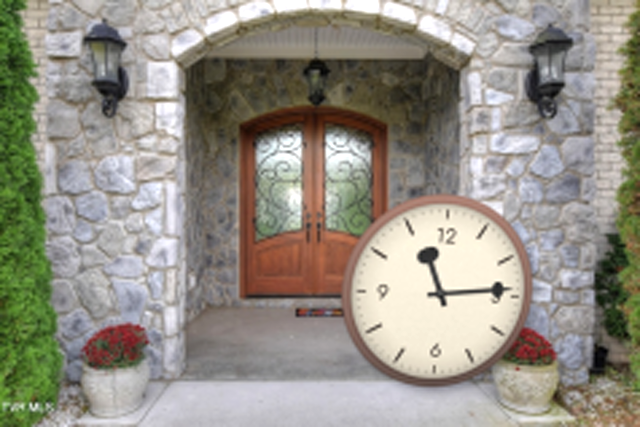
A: 11 h 14 min
